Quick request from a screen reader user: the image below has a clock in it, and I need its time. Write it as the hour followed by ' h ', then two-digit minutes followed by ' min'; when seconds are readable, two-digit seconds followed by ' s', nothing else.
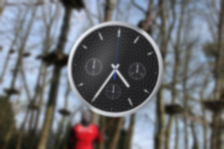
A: 4 h 35 min
